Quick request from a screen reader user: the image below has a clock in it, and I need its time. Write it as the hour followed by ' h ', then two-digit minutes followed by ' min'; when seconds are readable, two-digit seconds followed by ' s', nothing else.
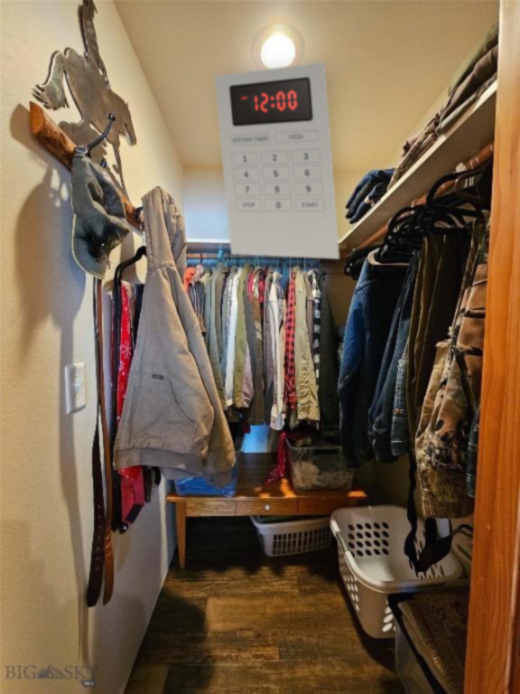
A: 12 h 00 min
